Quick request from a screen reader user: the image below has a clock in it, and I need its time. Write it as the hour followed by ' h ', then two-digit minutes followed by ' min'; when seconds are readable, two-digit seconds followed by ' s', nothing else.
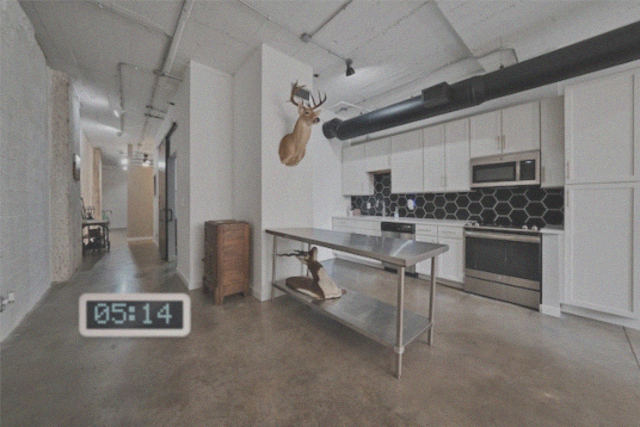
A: 5 h 14 min
